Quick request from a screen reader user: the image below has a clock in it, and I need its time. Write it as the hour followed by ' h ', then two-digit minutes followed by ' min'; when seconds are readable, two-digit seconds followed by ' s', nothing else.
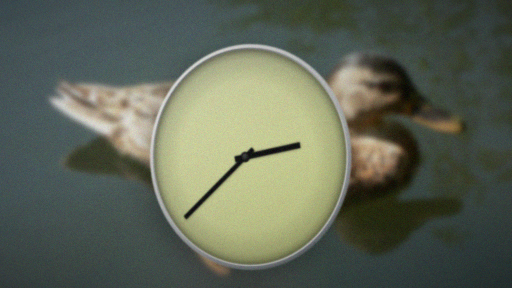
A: 2 h 38 min
